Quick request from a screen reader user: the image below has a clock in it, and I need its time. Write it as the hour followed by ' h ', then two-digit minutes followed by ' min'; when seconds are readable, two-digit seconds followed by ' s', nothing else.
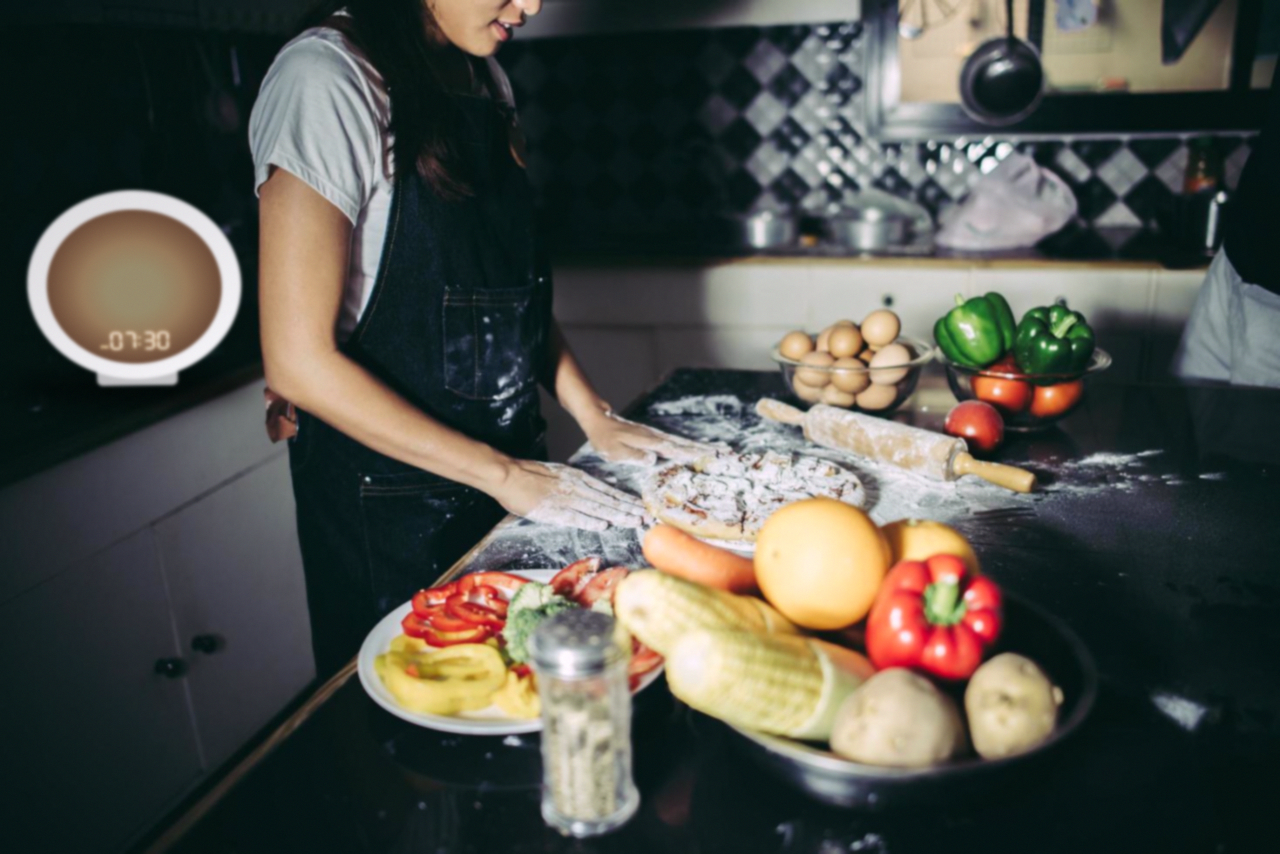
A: 7 h 30 min
